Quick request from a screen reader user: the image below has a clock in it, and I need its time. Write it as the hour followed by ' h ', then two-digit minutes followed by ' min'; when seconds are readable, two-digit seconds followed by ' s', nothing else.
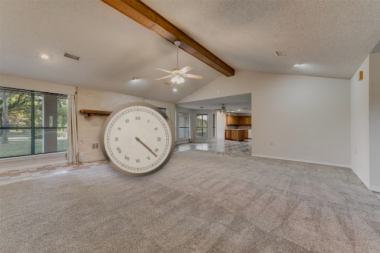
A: 4 h 22 min
